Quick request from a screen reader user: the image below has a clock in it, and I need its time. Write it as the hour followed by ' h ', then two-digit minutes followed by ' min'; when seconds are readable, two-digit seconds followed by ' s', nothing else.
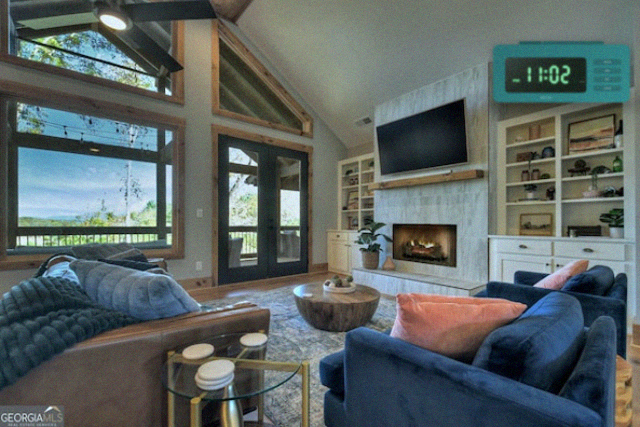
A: 11 h 02 min
